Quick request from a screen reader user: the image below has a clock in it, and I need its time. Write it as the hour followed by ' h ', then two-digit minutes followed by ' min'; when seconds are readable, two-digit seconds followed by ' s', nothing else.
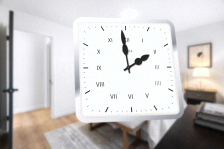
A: 1 h 59 min
